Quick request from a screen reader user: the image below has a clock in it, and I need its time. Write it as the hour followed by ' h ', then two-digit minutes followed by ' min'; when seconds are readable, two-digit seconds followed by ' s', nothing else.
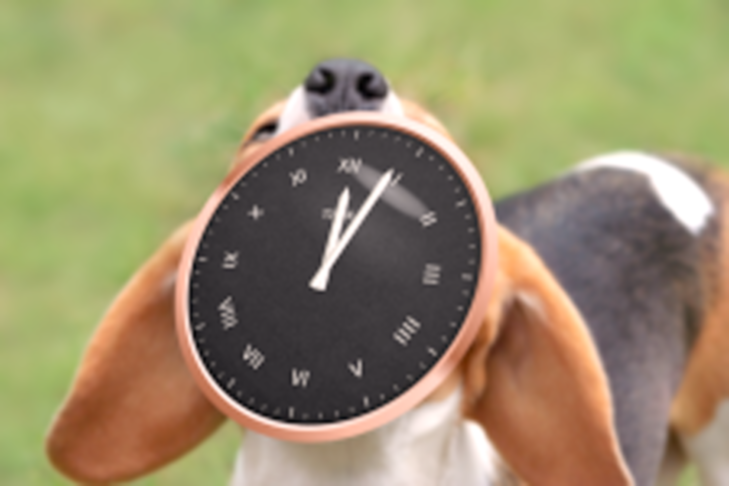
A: 12 h 04 min
